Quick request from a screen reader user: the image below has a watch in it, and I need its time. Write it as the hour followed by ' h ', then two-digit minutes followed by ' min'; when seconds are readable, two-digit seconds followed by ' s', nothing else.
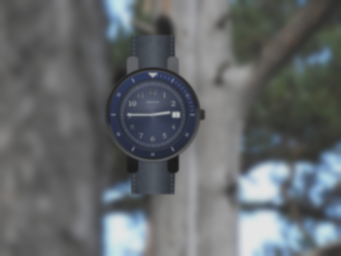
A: 2 h 45 min
